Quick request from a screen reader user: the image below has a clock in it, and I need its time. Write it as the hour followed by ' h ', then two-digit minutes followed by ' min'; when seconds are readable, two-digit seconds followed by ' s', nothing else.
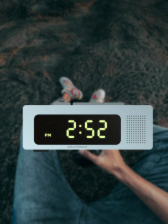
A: 2 h 52 min
